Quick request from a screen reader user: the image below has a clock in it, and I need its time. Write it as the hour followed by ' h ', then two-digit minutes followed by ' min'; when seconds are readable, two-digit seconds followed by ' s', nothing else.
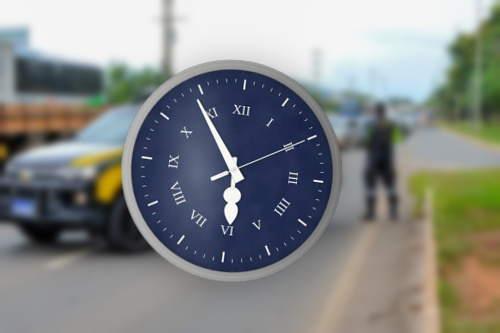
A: 5 h 54 min 10 s
